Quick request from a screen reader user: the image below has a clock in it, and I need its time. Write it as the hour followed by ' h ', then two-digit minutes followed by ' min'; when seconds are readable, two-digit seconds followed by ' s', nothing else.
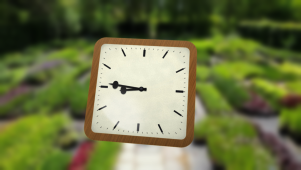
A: 8 h 46 min
